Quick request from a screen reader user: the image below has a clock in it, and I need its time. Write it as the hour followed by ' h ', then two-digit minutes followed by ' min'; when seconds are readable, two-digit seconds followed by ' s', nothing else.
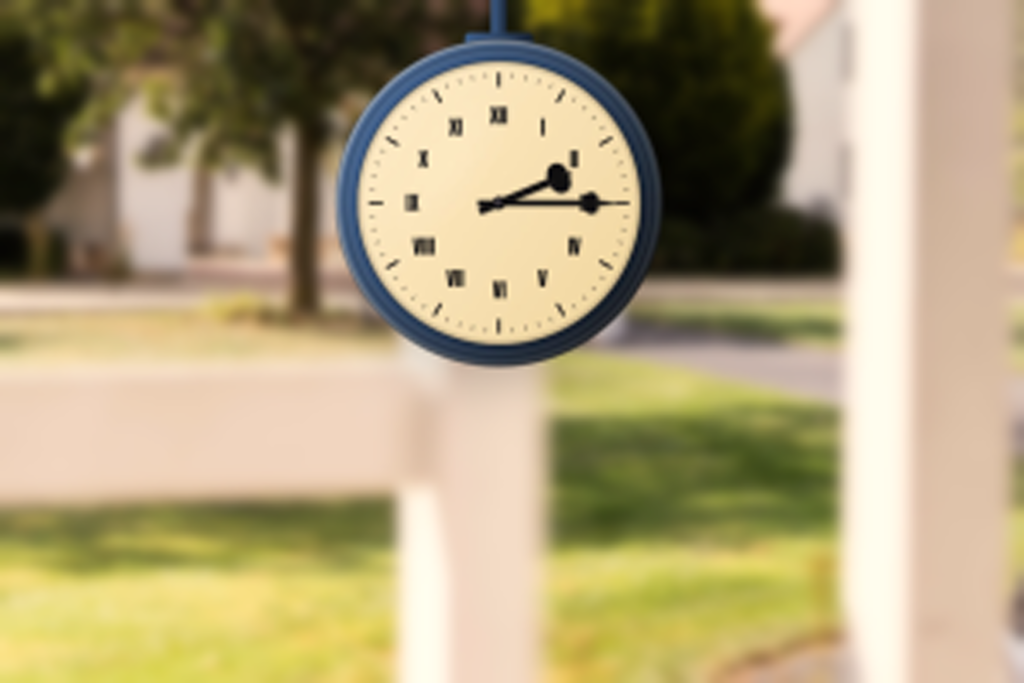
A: 2 h 15 min
